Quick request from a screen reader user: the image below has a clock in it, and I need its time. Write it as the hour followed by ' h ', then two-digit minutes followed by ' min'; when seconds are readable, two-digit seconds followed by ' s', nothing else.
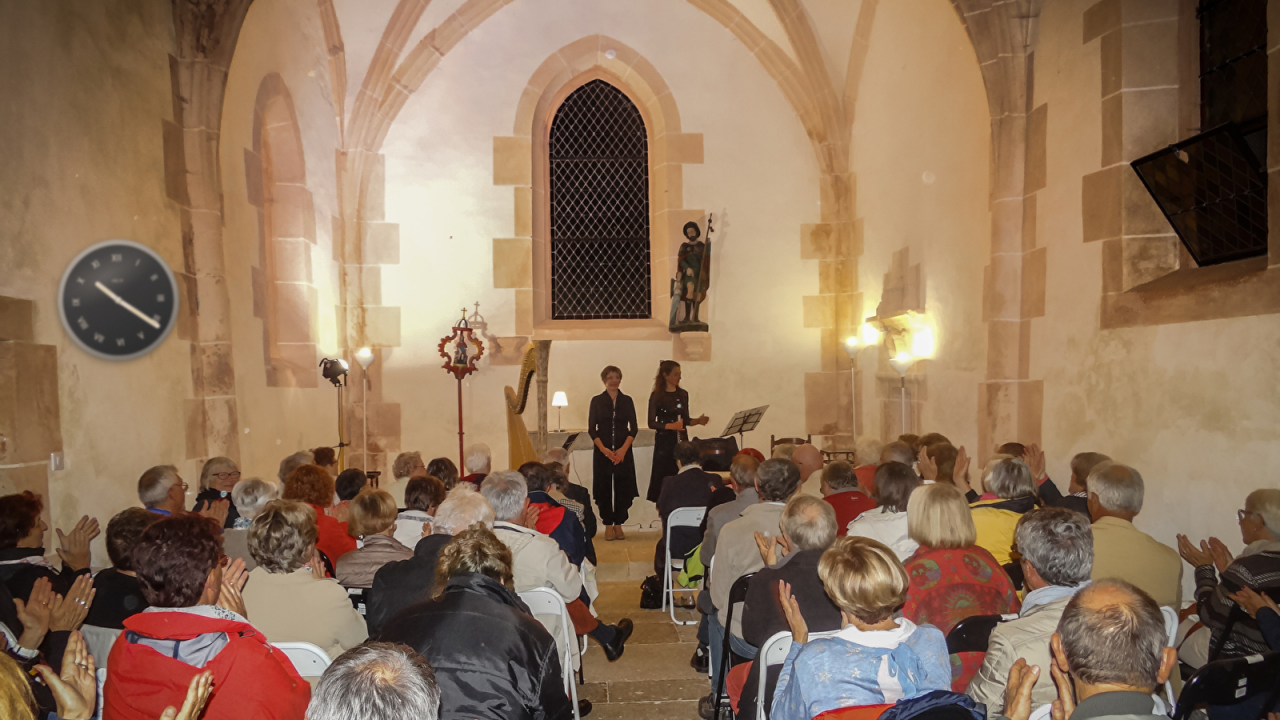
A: 10 h 21 min
